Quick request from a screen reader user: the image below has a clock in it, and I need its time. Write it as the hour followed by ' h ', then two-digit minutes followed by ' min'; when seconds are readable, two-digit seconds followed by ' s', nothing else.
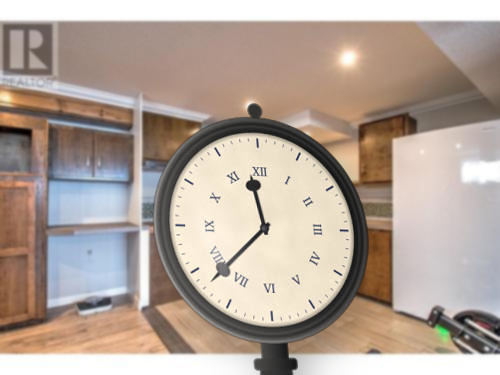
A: 11 h 38 min
